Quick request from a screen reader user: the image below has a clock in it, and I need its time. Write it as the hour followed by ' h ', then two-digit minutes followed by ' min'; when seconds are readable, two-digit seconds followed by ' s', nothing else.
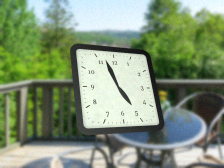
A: 4 h 57 min
